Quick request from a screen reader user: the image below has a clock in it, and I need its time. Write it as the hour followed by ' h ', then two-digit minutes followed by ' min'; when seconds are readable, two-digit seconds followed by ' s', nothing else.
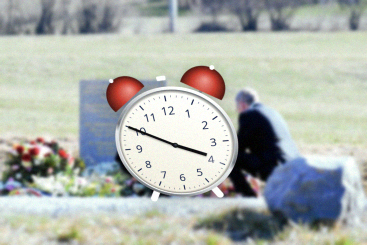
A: 3 h 50 min
